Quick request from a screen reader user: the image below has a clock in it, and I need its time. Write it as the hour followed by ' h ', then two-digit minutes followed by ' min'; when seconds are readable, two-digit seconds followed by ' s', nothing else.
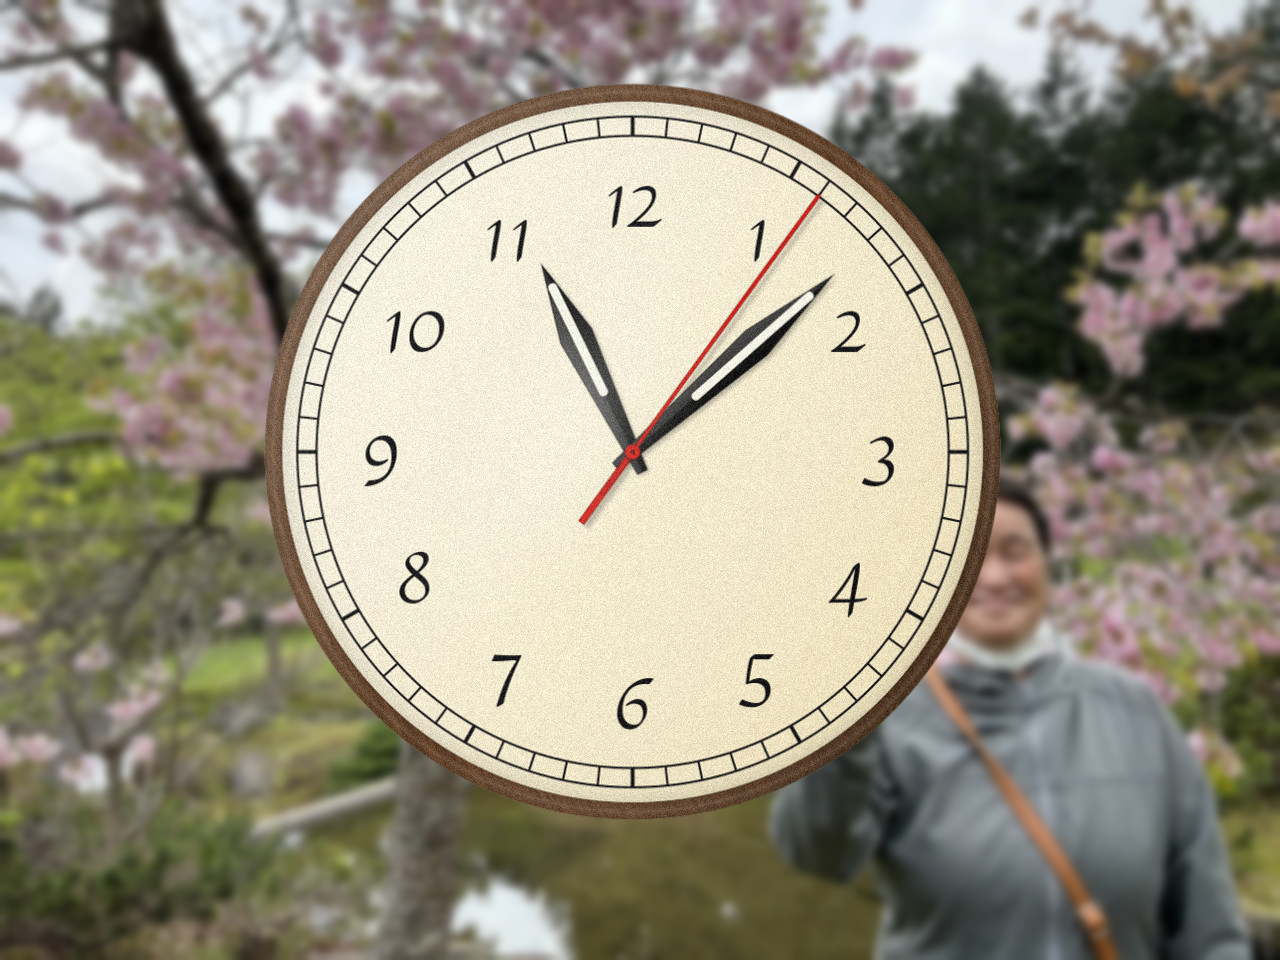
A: 11 h 08 min 06 s
